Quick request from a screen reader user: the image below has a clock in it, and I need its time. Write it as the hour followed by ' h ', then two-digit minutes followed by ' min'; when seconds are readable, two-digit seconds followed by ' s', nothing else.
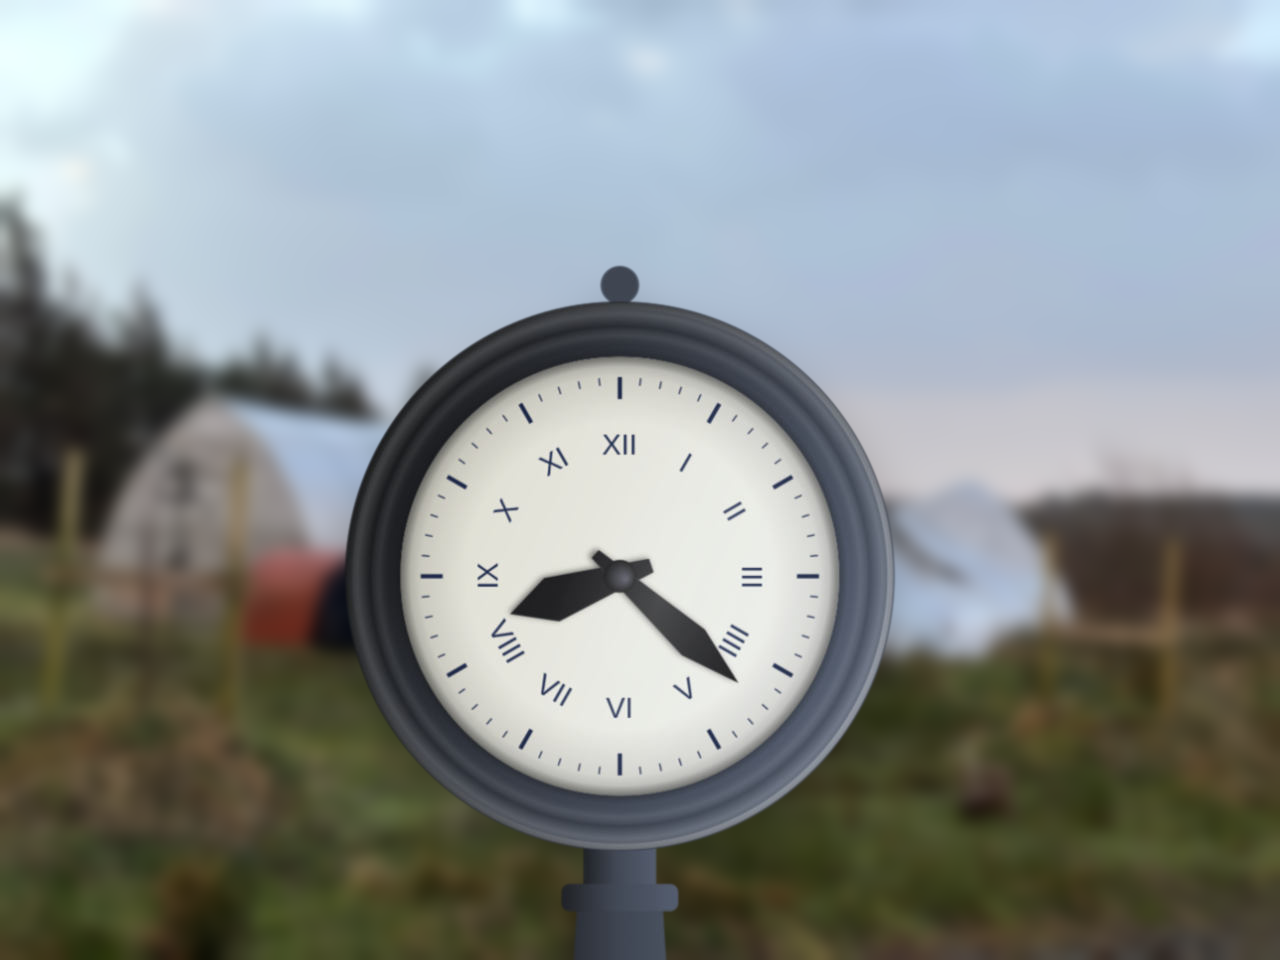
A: 8 h 22 min
